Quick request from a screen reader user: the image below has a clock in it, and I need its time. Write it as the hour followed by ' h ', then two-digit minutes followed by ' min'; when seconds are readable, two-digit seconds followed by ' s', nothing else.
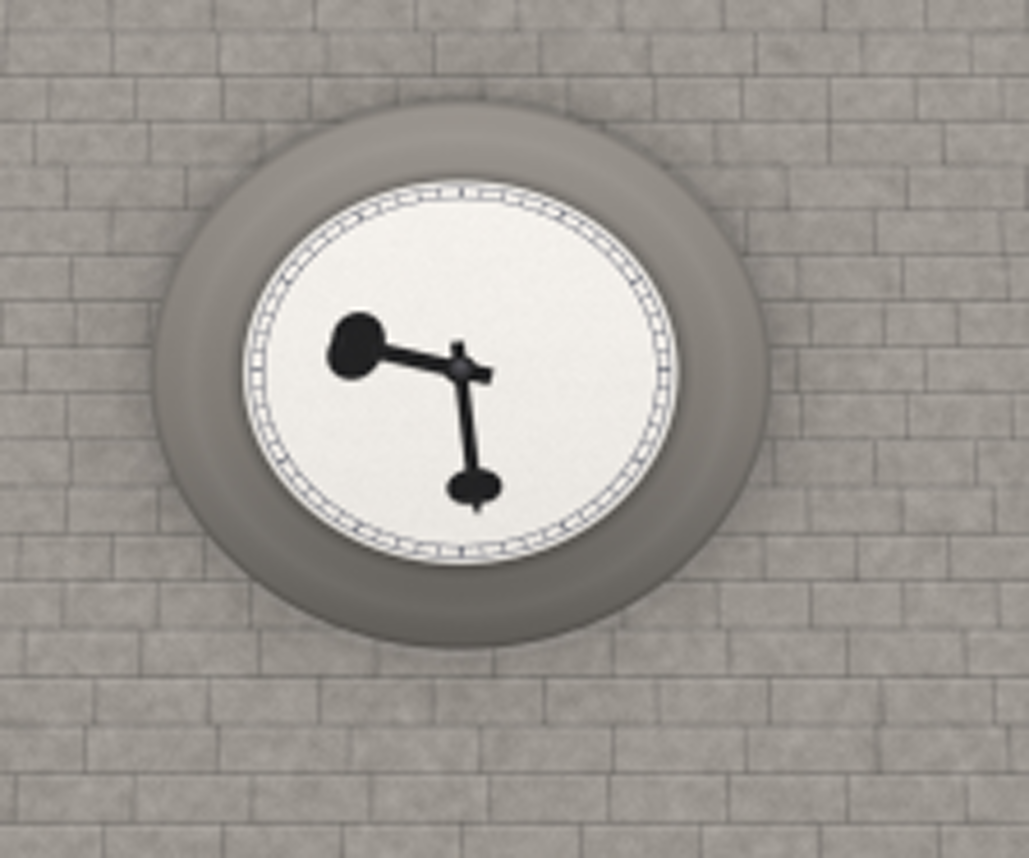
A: 9 h 29 min
